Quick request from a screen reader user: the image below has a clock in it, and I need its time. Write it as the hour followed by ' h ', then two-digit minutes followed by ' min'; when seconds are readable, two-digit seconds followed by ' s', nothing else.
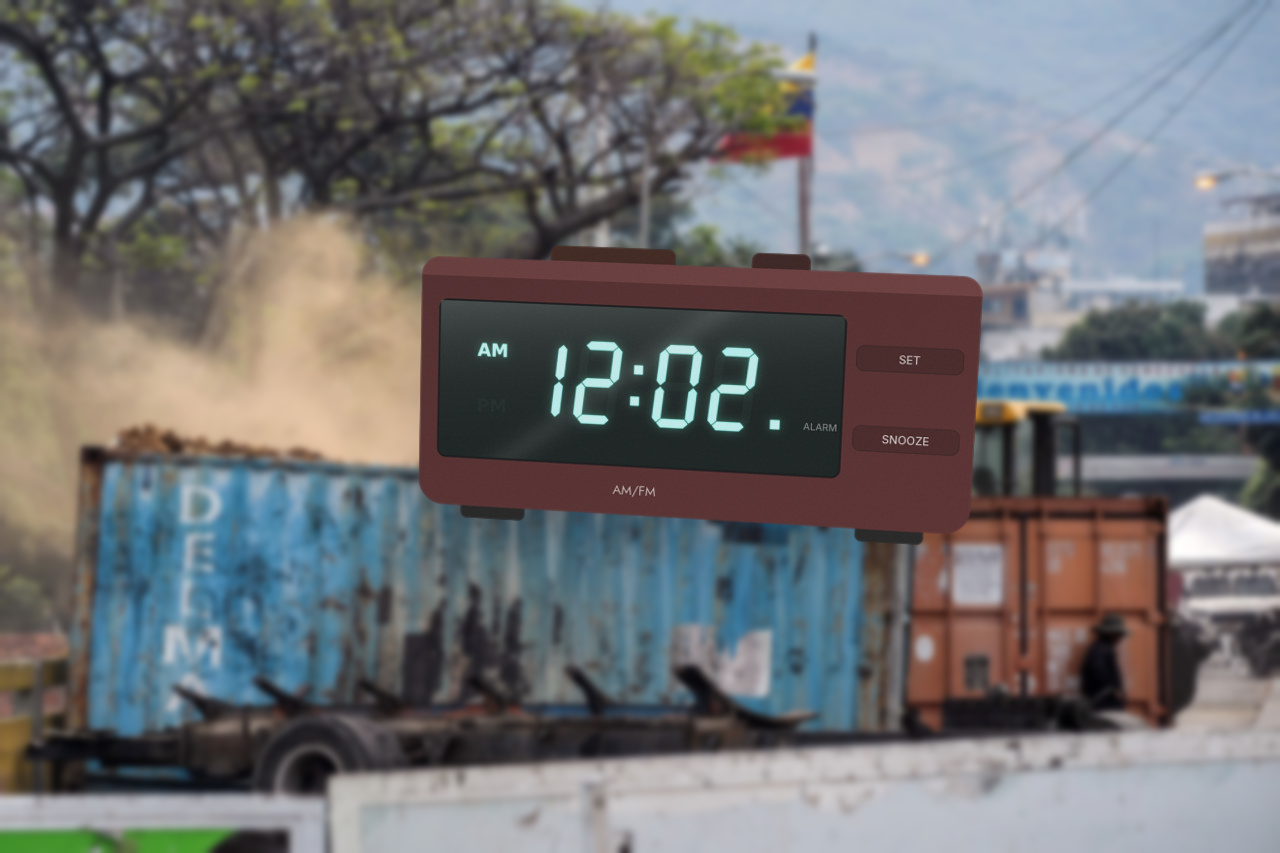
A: 12 h 02 min
